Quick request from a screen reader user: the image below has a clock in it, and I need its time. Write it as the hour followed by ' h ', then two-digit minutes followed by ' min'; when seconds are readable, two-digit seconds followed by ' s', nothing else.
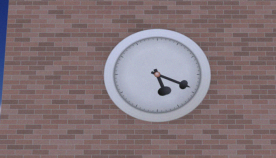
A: 5 h 19 min
